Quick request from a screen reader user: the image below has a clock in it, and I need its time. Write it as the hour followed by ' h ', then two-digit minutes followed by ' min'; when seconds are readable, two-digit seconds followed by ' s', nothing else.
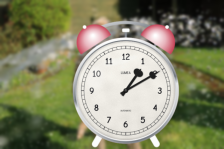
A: 1 h 10 min
